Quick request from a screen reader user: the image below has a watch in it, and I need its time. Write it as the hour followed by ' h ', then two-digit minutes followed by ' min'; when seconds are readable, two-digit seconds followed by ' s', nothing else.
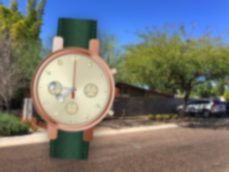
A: 7 h 46 min
